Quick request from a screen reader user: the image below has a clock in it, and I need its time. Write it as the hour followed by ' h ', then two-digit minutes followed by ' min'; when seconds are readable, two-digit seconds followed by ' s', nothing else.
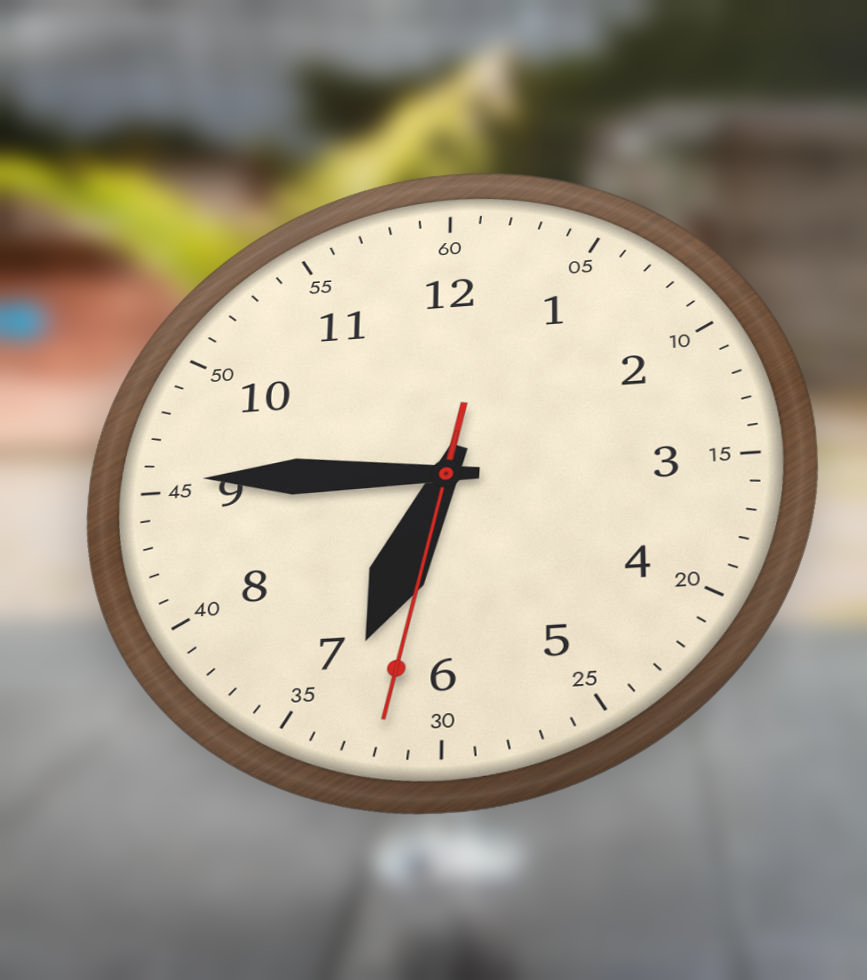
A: 6 h 45 min 32 s
